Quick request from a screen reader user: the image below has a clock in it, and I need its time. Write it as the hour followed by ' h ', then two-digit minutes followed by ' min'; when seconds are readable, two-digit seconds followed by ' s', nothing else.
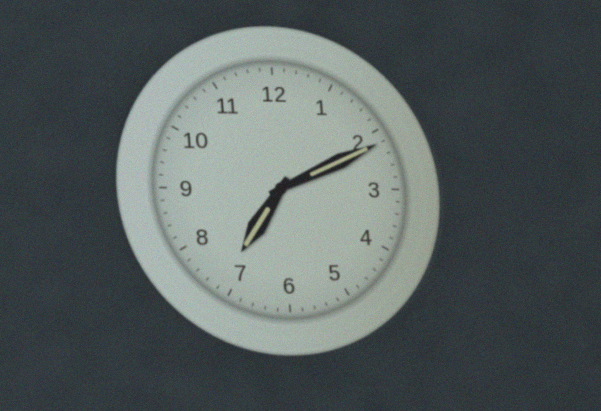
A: 7 h 11 min
